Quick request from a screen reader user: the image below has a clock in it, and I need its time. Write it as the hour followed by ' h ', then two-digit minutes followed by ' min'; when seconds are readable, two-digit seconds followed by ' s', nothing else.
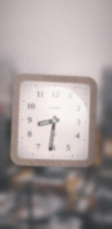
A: 8 h 31 min
